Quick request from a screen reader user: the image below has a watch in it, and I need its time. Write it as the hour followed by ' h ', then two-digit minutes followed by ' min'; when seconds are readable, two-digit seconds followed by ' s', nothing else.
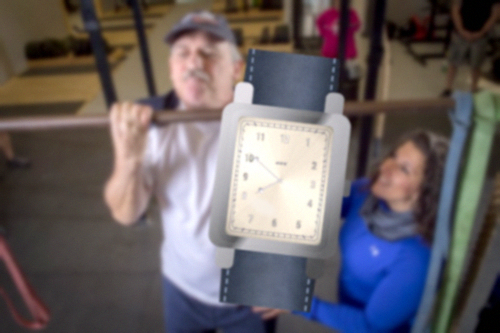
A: 7 h 51 min
